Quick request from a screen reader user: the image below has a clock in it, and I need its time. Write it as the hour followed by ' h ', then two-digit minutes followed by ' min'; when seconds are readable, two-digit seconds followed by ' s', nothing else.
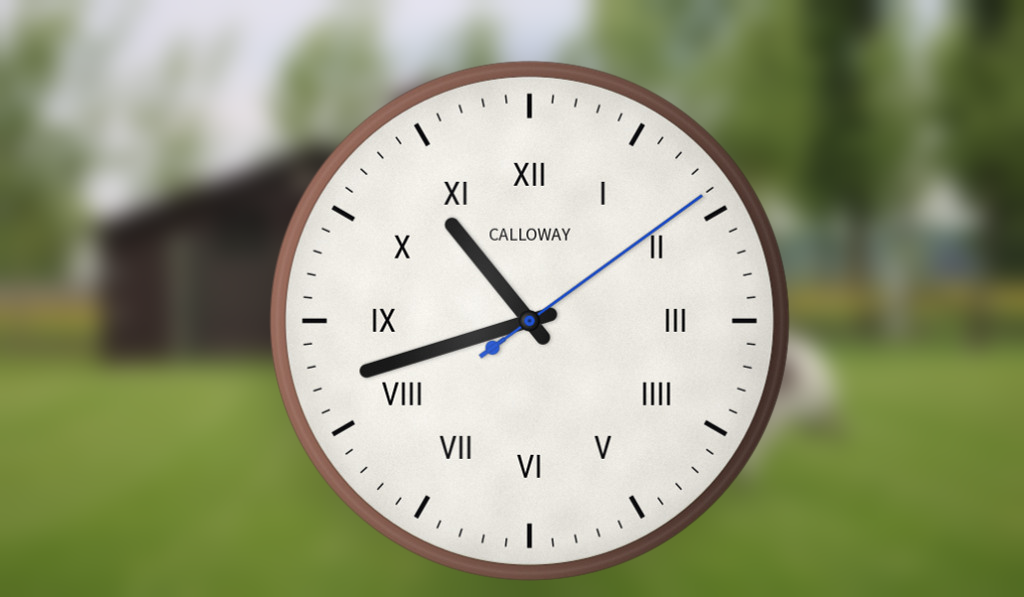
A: 10 h 42 min 09 s
